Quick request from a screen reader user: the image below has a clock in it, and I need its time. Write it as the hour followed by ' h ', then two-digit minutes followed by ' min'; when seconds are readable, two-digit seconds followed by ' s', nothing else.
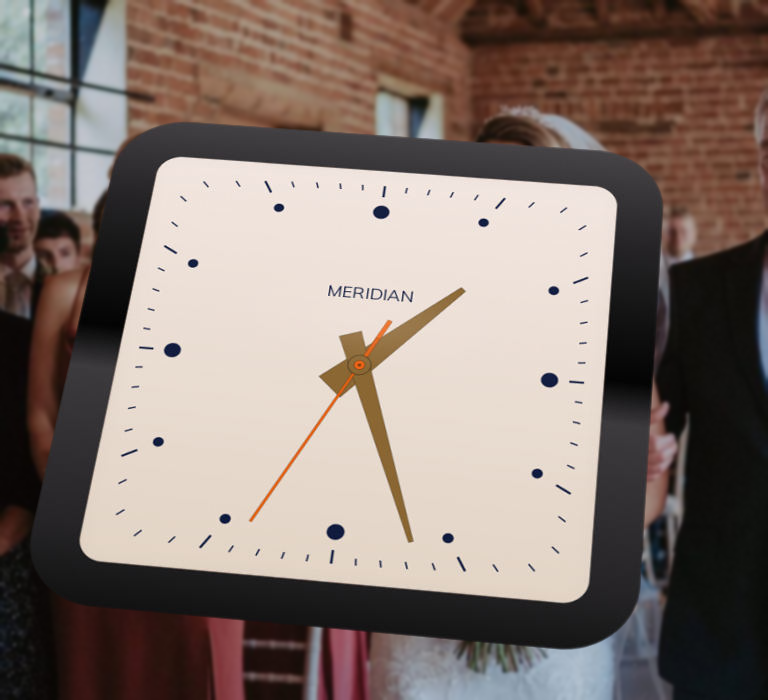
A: 1 h 26 min 34 s
